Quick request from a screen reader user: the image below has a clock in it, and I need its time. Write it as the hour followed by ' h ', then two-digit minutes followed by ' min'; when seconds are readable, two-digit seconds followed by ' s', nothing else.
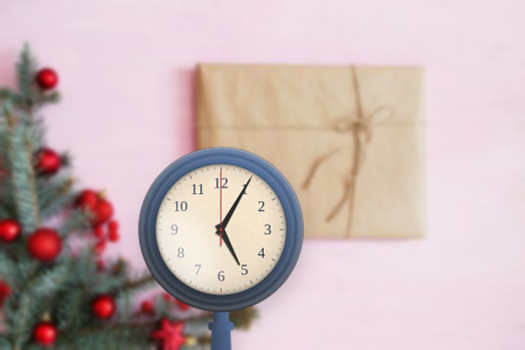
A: 5 h 05 min 00 s
